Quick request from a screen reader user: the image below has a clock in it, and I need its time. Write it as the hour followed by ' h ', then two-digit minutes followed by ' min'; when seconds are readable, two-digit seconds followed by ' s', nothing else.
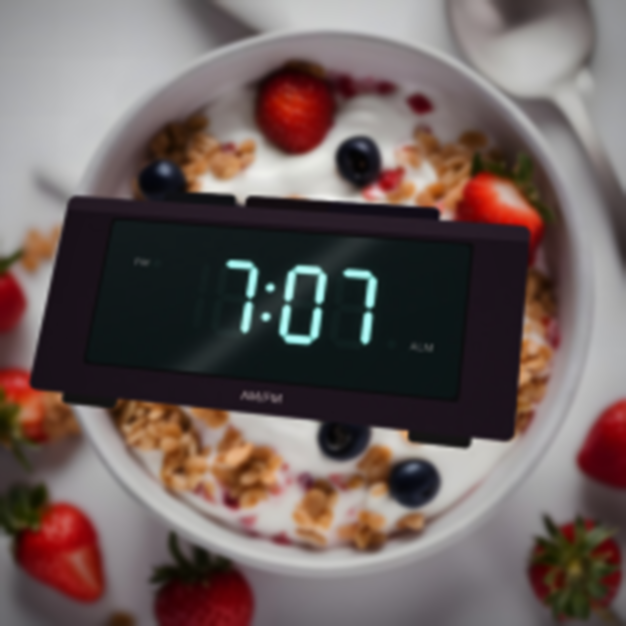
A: 7 h 07 min
